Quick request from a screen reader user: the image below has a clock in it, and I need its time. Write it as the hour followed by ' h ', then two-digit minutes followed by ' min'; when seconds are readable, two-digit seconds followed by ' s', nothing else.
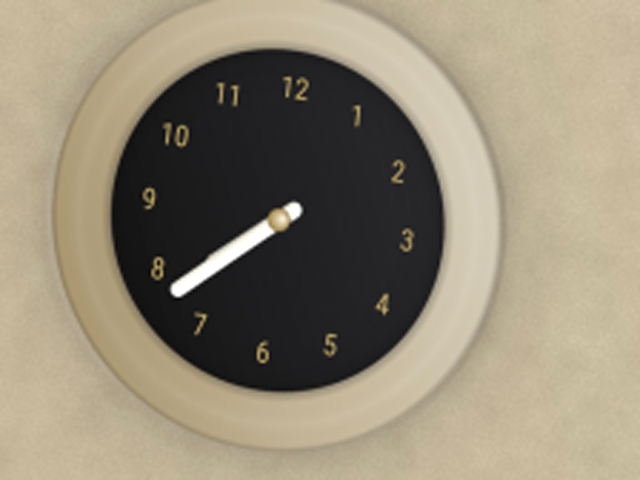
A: 7 h 38 min
